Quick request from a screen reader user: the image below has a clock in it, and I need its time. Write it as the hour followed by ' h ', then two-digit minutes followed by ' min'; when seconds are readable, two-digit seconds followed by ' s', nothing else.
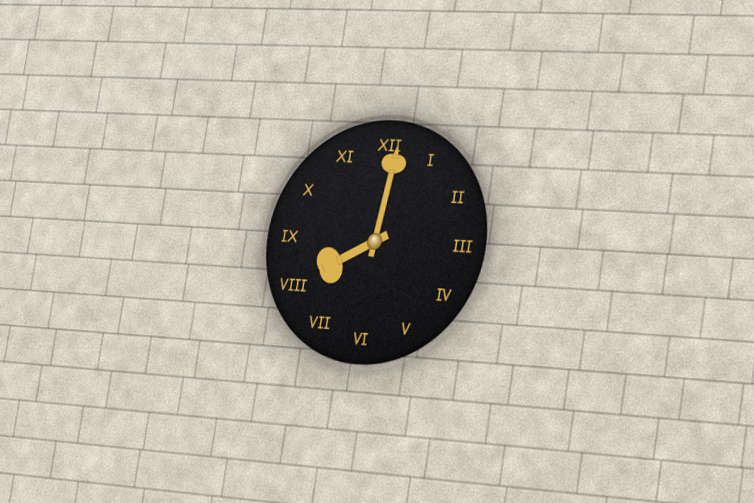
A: 8 h 01 min
